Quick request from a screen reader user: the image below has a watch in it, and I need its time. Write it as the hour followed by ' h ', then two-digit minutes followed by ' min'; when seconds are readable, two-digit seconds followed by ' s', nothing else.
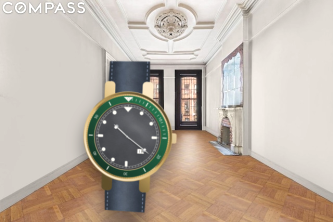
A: 10 h 21 min
